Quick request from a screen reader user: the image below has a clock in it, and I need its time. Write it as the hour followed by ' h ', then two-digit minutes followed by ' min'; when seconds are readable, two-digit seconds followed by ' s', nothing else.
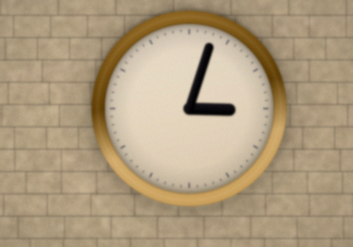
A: 3 h 03 min
